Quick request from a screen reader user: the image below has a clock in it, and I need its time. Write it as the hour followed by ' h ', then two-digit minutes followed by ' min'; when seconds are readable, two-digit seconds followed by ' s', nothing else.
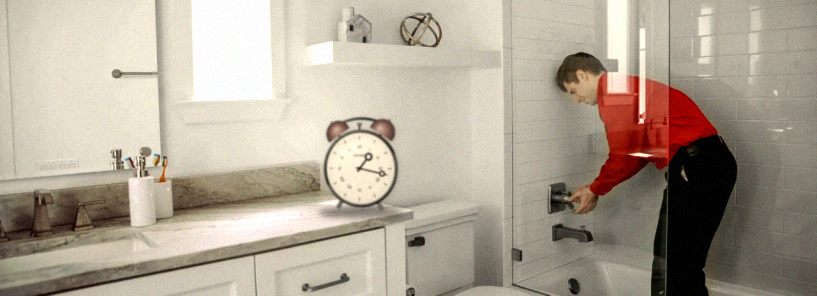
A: 1 h 17 min
